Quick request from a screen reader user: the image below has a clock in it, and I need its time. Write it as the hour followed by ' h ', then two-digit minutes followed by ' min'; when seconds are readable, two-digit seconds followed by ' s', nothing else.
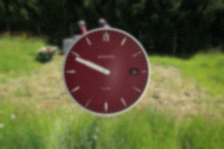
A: 9 h 49 min
